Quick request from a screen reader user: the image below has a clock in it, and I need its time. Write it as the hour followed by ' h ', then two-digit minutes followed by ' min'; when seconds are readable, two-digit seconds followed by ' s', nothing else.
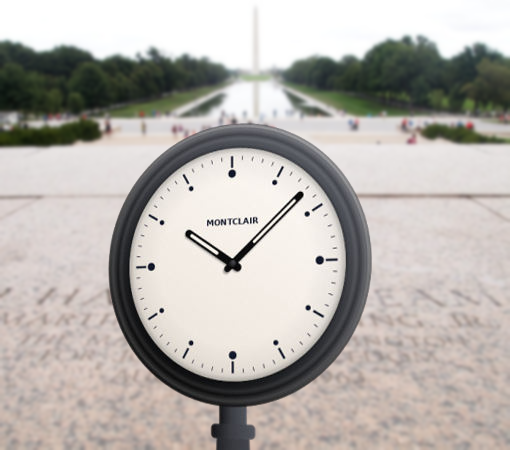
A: 10 h 08 min
